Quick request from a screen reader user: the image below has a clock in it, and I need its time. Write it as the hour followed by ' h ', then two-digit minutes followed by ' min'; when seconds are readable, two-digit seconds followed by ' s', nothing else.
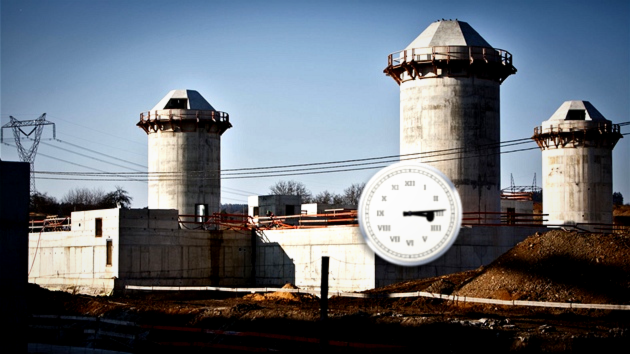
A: 3 h 14 min
